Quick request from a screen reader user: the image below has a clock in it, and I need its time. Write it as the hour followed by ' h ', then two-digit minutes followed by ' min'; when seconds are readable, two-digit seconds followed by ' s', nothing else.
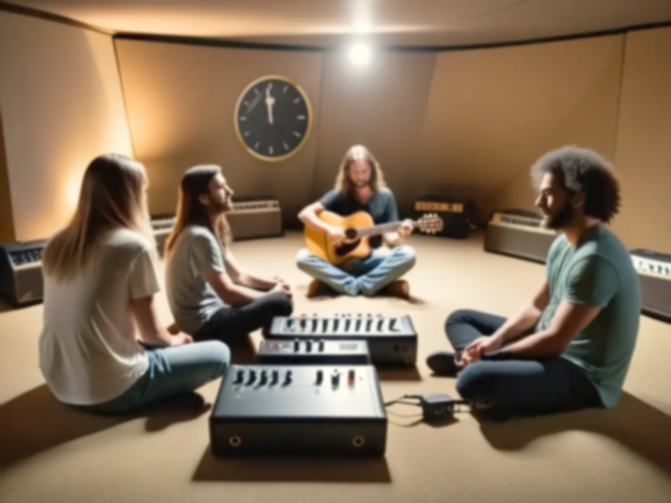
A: 11 h 59 min
